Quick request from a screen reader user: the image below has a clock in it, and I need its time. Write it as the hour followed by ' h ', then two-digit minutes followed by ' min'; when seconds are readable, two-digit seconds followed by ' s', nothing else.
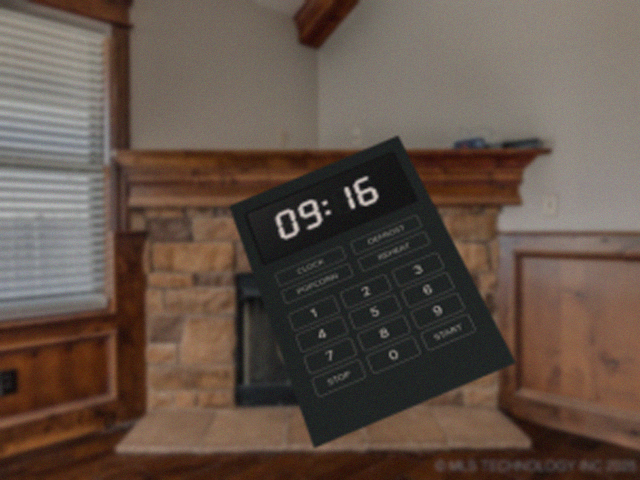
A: 9 h 16 min
